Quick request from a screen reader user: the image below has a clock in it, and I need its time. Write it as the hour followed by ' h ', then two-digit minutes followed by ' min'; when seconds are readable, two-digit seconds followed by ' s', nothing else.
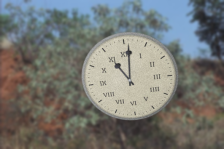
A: 11 h 01 min
